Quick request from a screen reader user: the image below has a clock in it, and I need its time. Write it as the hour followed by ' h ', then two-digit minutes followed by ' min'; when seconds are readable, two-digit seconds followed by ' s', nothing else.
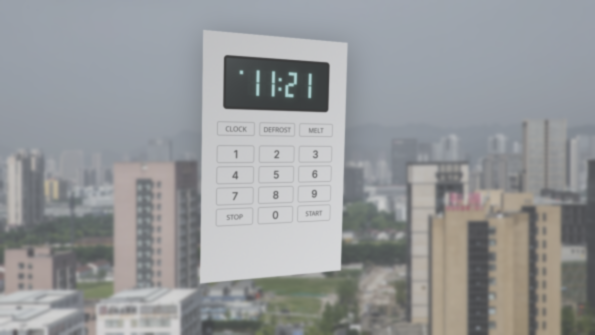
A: 11 h 21 min
